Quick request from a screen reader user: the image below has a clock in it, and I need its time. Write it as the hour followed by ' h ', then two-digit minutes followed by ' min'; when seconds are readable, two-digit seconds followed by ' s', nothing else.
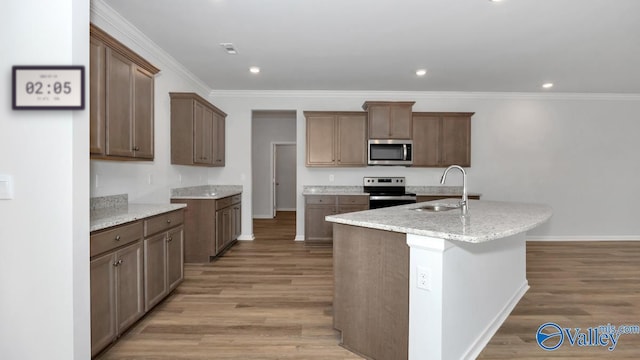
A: 2 h 05 min
